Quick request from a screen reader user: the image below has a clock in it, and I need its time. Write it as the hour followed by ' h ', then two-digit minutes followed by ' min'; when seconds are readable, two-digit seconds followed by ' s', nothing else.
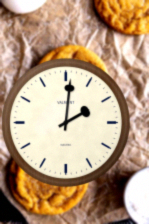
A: 2 h 01 min
